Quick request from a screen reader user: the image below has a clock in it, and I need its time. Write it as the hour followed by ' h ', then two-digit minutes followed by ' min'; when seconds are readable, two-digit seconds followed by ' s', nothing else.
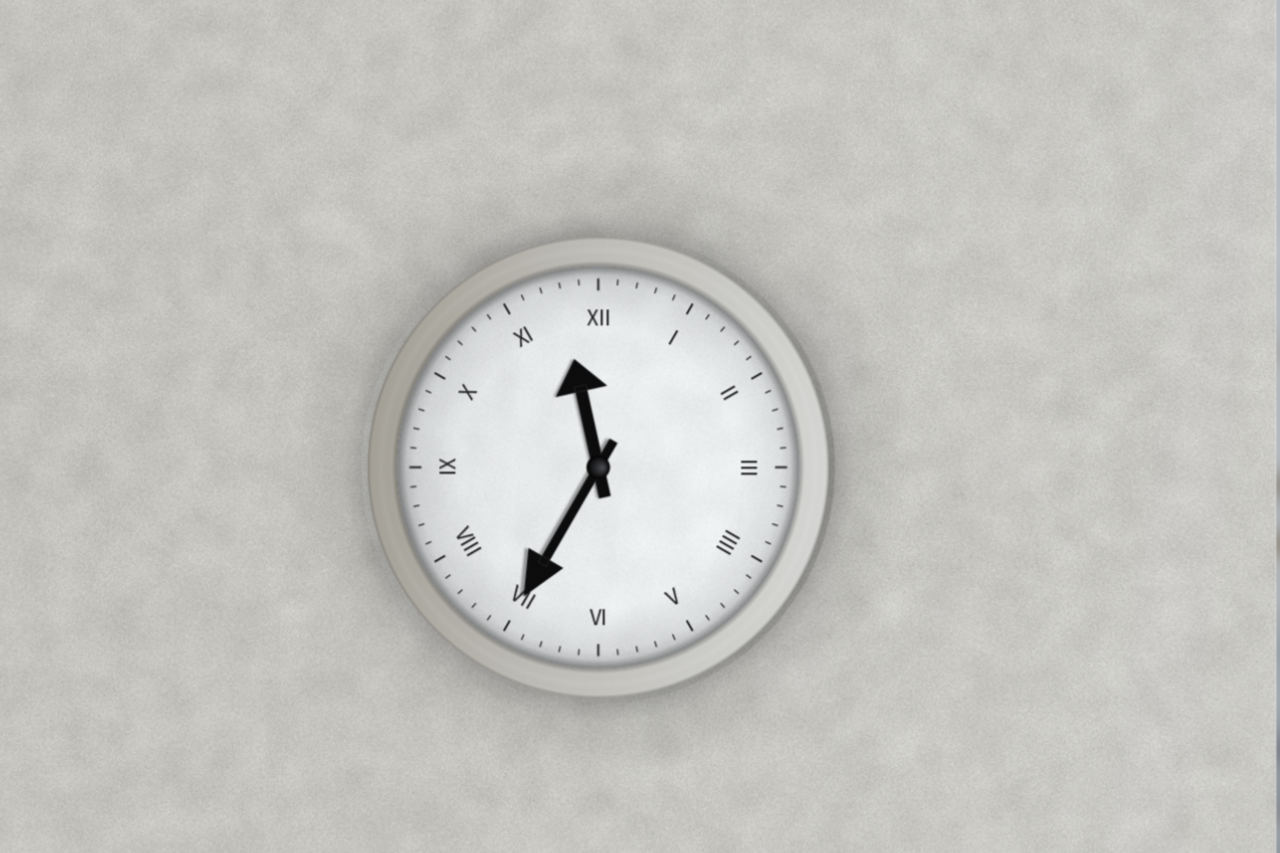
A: 11 h 35 min
